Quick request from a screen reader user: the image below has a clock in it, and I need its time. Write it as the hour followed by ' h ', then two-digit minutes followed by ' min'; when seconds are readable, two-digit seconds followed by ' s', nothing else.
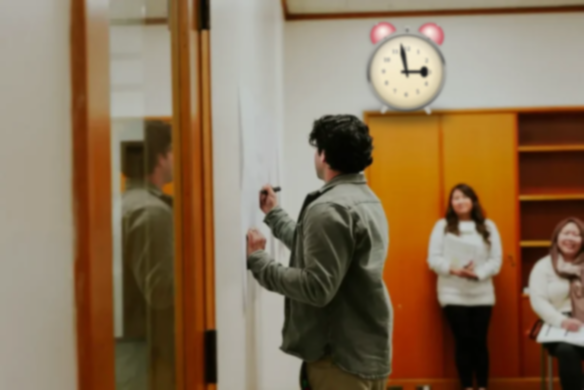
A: 2 h 58 min
